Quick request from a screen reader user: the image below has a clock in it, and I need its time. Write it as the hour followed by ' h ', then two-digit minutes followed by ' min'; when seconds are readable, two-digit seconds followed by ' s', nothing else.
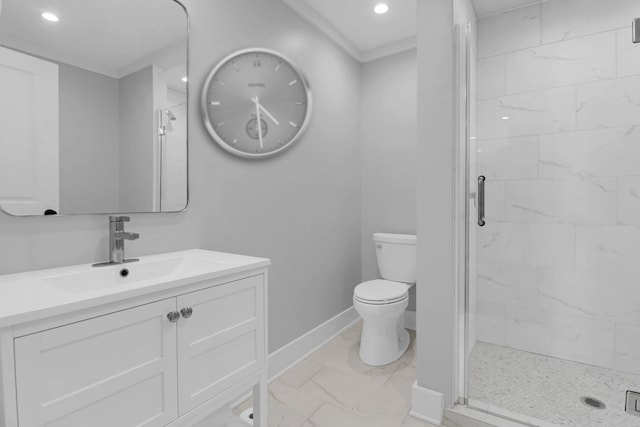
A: 4 h 29 min
